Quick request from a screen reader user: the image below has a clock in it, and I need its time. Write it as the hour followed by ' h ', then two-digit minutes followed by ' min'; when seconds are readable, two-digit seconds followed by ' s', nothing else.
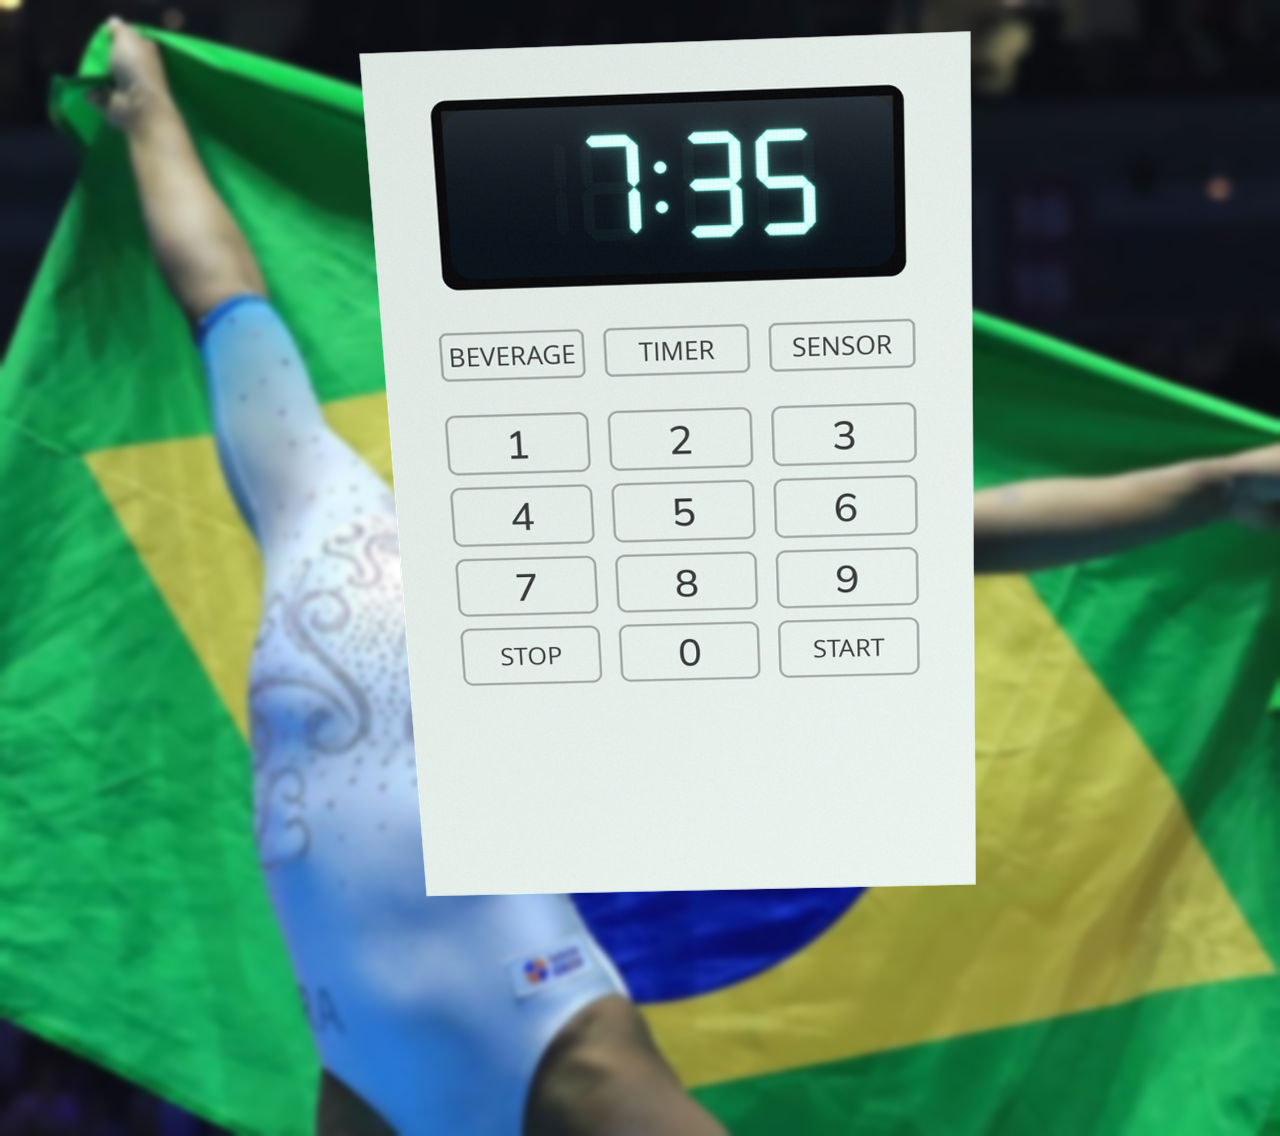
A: 7 h 35 min
